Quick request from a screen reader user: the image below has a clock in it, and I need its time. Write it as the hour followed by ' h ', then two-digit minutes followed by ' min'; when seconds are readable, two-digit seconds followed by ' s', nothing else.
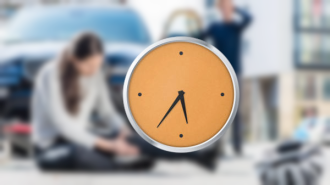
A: 5 h 36 min
